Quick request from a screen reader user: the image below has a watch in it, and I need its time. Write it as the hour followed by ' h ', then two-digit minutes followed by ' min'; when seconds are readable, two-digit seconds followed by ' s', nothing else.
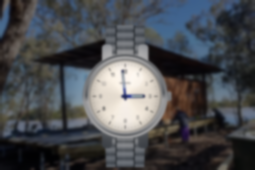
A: 2 h 59 min
